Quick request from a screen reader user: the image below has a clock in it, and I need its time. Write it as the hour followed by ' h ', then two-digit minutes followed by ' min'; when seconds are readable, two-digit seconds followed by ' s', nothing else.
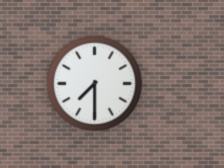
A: 7 h 30 min
